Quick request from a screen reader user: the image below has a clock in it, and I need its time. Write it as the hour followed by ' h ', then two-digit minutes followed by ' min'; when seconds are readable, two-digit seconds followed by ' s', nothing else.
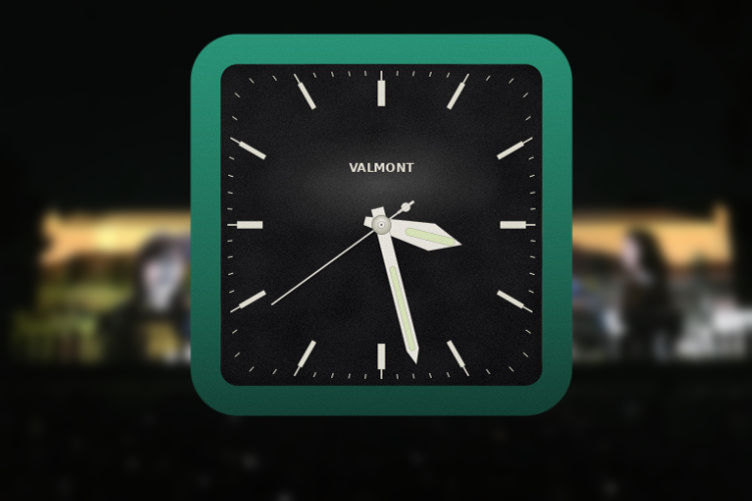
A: 3 h 27 min 39 s
